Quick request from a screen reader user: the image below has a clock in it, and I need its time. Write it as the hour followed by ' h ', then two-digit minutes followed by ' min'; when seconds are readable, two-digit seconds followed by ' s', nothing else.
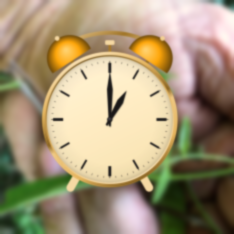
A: 1 h 00 min
